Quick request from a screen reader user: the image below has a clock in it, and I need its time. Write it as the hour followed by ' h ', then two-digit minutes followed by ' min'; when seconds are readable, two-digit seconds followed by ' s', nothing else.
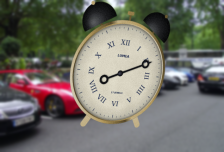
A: 8 h 11 min
